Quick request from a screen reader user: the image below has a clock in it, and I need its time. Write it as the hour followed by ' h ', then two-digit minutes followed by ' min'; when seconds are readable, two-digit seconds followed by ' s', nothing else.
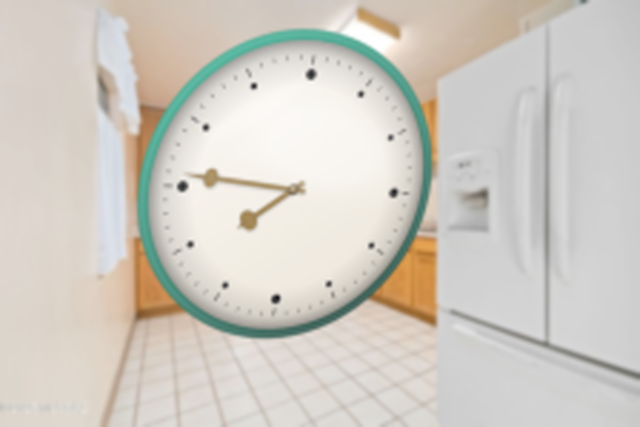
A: 7 h 46 min
